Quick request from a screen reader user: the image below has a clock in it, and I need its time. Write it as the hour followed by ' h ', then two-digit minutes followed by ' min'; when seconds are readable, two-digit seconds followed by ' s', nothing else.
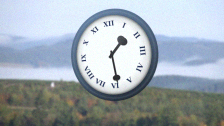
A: 1 h 29 min
